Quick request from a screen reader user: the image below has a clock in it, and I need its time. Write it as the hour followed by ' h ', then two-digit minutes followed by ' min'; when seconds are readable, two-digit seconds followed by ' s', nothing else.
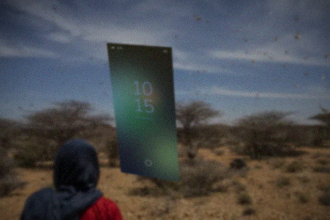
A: 10 h 15 min
